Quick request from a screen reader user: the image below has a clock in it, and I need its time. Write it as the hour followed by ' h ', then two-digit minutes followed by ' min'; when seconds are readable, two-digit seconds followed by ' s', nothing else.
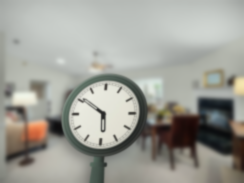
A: 5 h 51 min
